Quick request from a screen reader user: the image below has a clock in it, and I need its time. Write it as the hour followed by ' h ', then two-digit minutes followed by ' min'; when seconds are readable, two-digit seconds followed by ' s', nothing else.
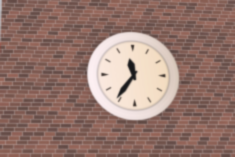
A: 11 h 36 min
